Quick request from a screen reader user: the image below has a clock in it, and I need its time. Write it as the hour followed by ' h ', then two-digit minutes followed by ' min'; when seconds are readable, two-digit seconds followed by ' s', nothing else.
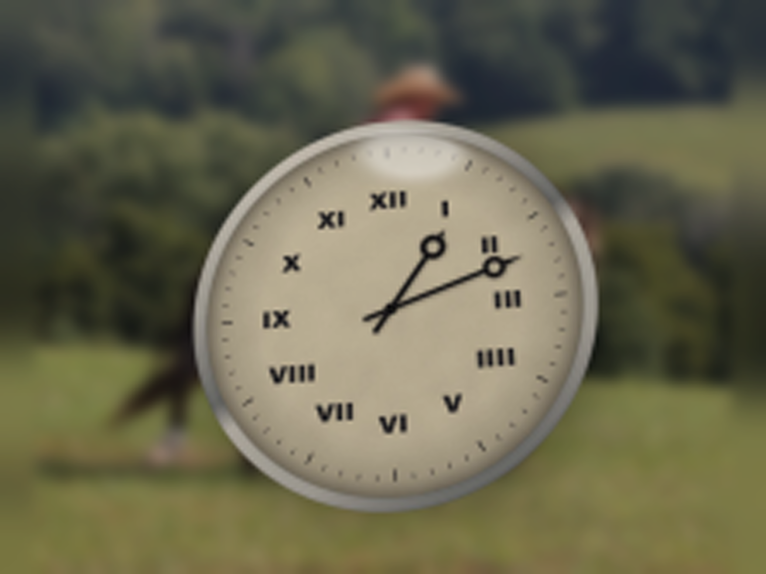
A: 1 h 12 min
